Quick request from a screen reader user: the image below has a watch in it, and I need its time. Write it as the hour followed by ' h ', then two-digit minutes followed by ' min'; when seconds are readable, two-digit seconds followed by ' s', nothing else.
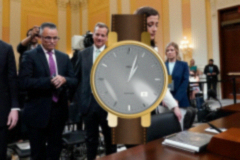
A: 1 h 03 min
